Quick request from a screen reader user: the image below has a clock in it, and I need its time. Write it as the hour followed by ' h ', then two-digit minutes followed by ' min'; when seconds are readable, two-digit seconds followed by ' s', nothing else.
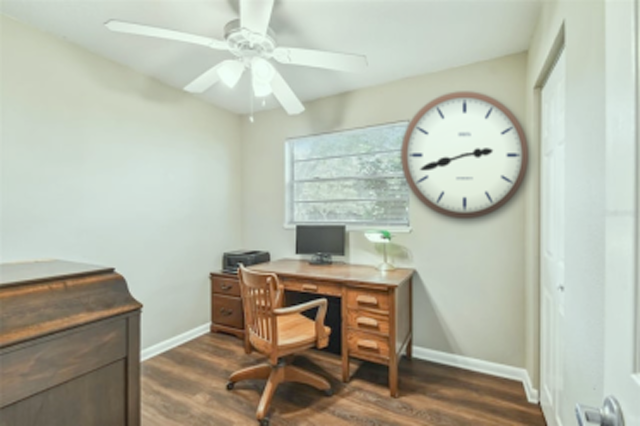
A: 2 h 42 min
